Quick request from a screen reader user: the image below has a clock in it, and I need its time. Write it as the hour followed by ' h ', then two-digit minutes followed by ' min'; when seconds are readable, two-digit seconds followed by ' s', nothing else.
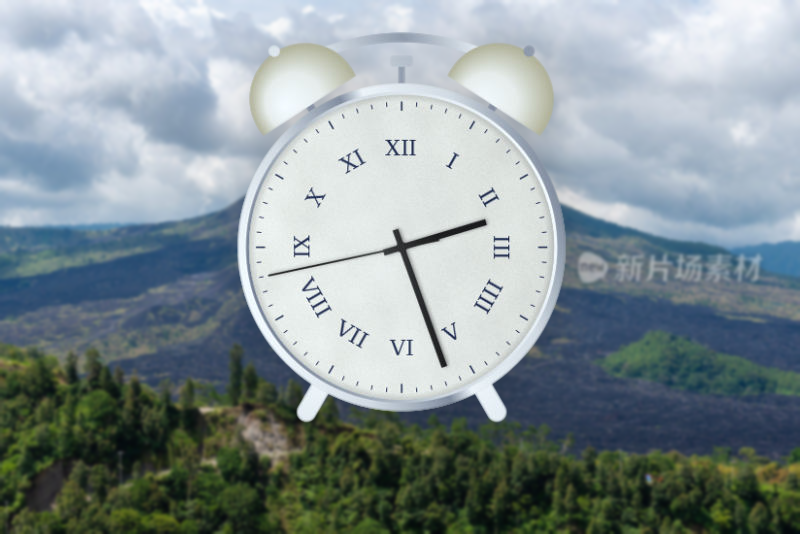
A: 2 h 26 min 43 s
